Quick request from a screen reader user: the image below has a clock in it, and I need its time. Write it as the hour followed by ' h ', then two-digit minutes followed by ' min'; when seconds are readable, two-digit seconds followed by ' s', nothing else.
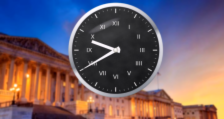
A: 9 h 40 min
